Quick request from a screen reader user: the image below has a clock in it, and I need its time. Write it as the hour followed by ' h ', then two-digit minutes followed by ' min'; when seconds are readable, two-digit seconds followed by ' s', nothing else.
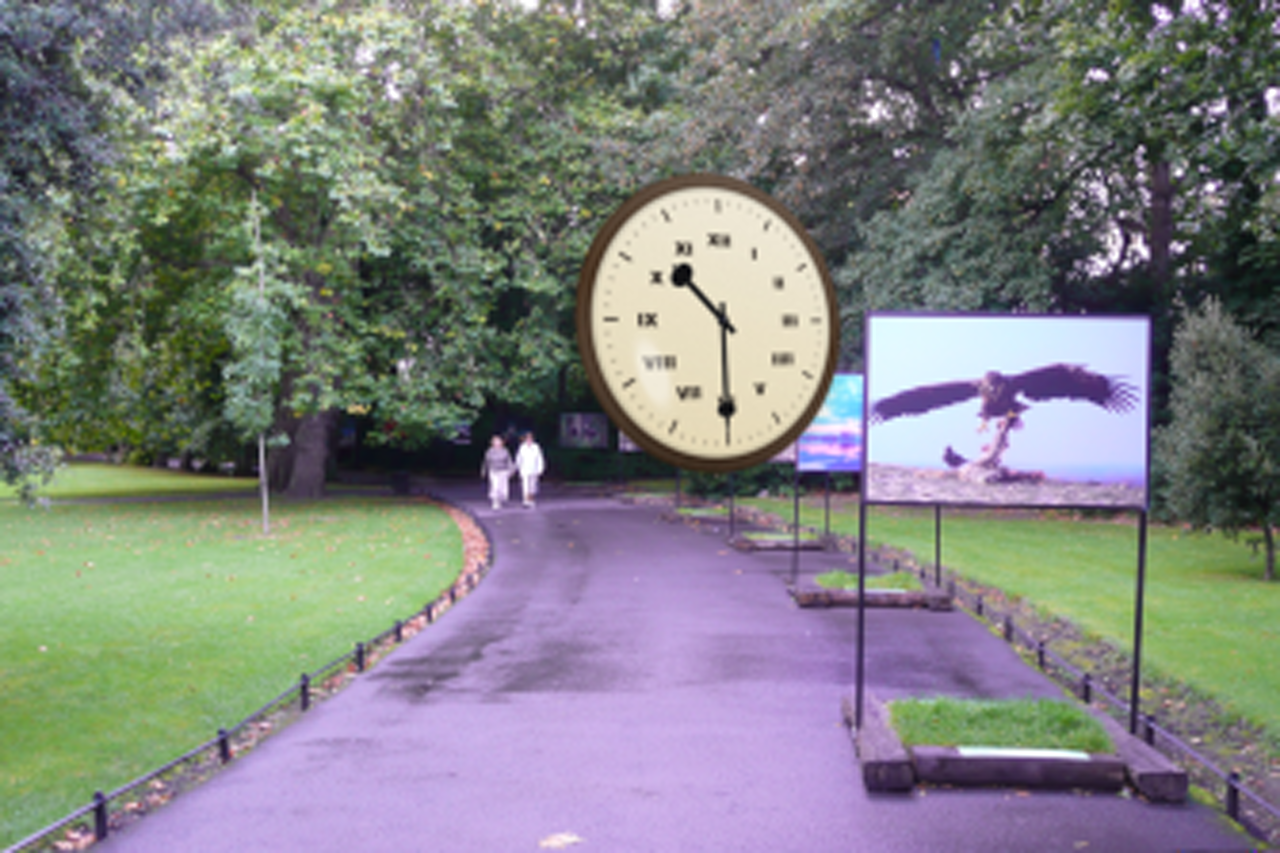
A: 10 h 30 min
